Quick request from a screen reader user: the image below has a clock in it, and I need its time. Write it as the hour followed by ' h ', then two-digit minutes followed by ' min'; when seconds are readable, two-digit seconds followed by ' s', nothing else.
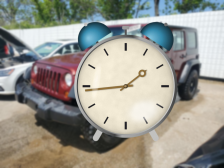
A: 1 h 44 min
